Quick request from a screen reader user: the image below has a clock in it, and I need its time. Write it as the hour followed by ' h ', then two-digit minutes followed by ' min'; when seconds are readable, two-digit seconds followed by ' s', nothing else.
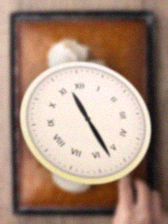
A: 11 h 27 min
